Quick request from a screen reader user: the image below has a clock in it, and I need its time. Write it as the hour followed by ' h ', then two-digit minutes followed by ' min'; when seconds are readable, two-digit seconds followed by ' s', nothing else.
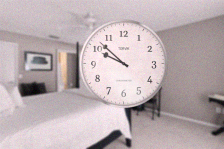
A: 9 h 52 min
